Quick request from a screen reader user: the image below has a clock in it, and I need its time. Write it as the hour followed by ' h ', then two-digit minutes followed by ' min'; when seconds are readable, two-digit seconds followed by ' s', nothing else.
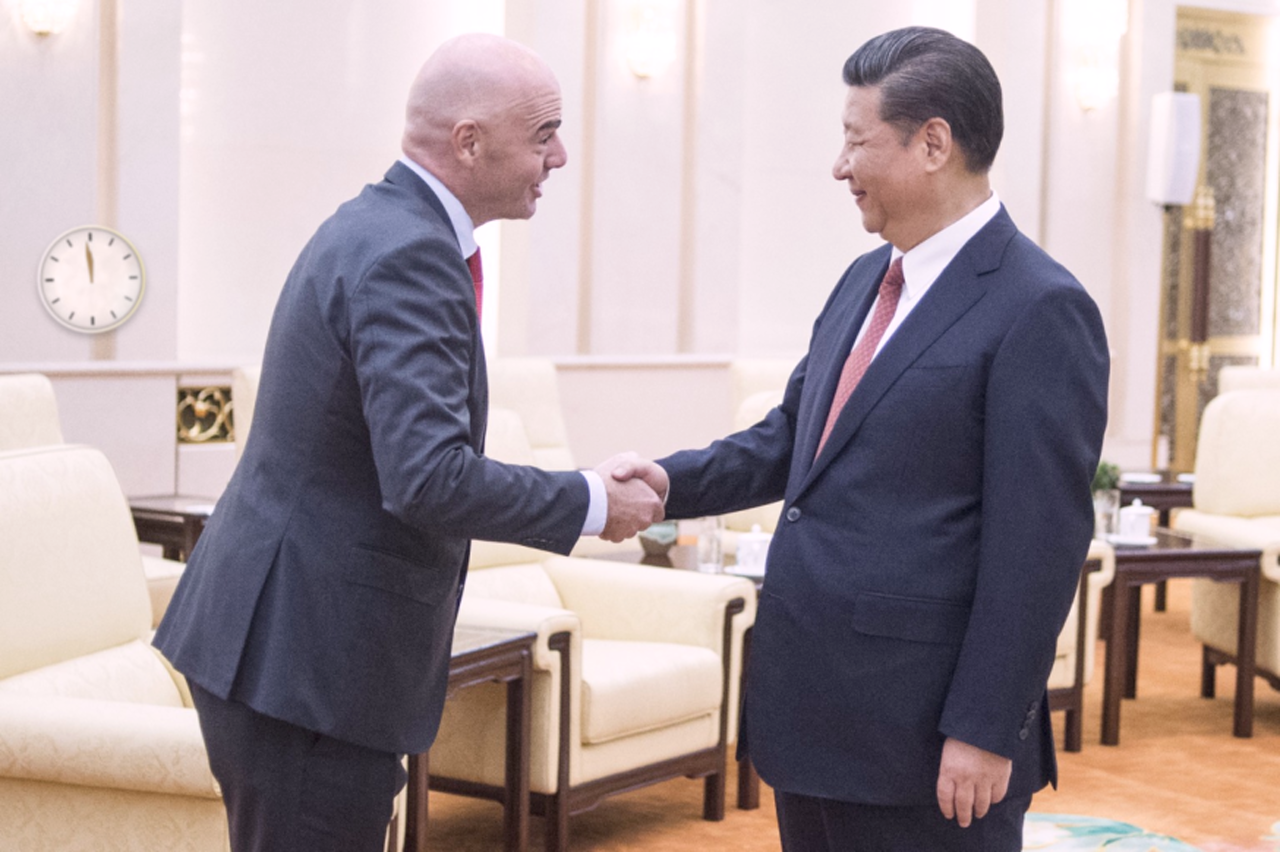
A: 11 h 59 min
